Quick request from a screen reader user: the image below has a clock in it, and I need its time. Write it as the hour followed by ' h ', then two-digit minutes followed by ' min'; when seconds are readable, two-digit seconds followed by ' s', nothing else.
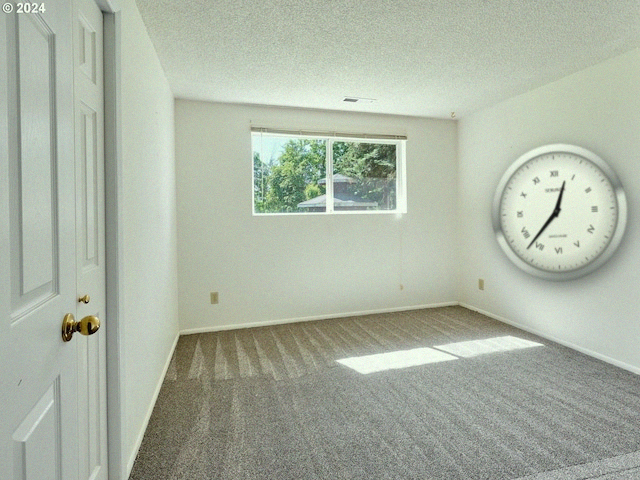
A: 12 h 37 min
